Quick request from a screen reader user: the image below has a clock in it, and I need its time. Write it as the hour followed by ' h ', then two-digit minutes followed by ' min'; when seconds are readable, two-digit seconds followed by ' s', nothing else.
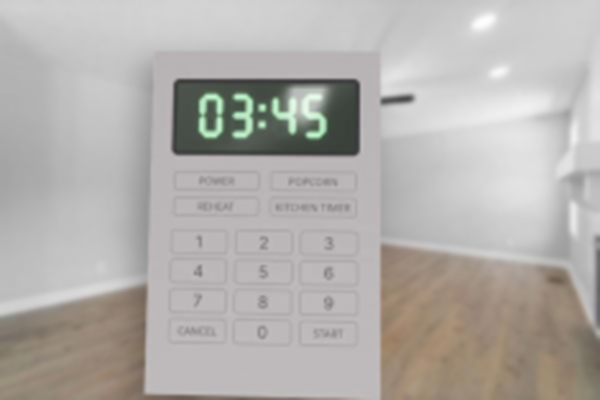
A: 3 h 45 min
